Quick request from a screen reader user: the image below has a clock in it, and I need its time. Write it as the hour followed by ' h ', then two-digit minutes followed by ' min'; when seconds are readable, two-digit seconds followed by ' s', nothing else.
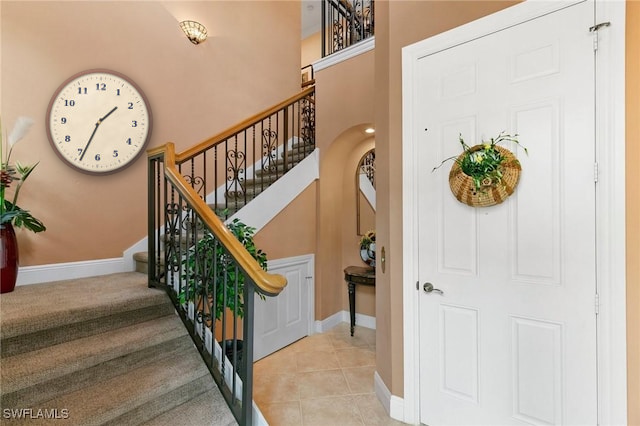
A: 1 h 34 min
